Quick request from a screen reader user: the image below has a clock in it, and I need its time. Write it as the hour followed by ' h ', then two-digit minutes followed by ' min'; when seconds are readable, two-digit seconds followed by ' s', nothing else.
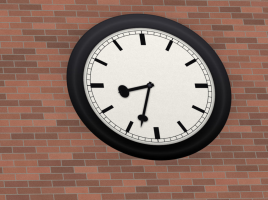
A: 8 h 33 min
